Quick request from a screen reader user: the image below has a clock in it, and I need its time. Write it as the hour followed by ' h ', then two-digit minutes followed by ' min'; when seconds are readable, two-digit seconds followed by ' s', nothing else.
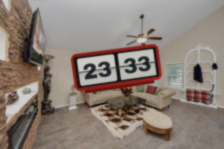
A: 23 h 33 min
